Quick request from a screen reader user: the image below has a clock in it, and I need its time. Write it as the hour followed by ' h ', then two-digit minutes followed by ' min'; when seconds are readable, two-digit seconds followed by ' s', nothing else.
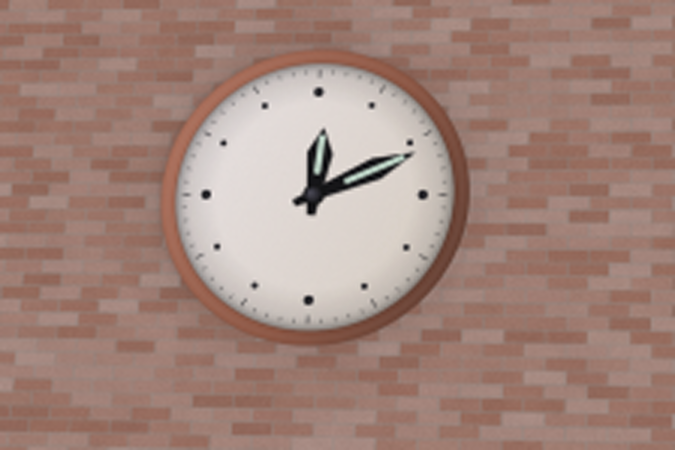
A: 12 h 11 min
